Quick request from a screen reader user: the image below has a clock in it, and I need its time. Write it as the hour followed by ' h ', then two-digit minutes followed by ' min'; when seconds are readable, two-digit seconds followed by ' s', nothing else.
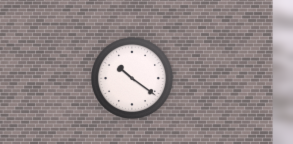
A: 10 h 21 min
